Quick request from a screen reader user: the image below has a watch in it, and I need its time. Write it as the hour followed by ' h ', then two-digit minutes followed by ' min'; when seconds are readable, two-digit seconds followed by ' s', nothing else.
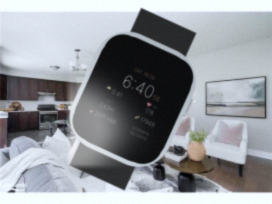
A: 6 h 40 min
